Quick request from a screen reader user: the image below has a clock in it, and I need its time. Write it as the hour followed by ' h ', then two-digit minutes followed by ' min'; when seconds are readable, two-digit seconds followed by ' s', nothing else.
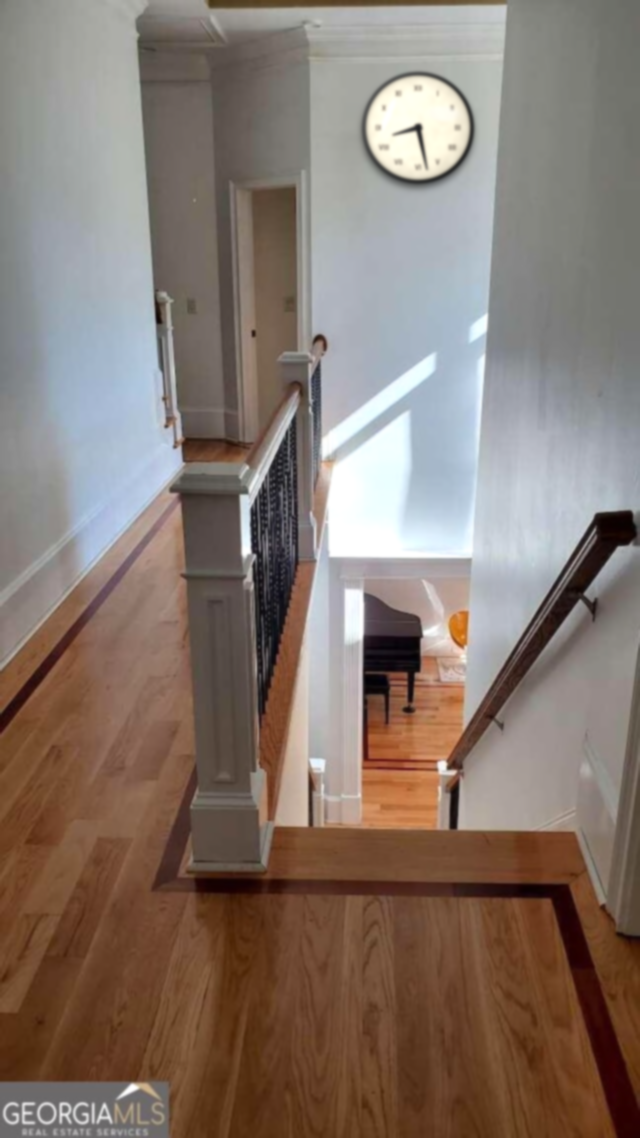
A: 8 h 28 min
